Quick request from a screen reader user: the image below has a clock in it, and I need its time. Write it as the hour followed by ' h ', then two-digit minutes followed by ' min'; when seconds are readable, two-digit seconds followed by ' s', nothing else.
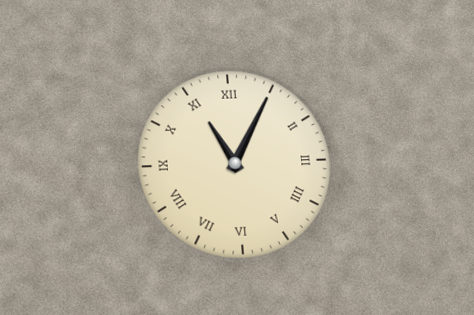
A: 11 h 05 min
